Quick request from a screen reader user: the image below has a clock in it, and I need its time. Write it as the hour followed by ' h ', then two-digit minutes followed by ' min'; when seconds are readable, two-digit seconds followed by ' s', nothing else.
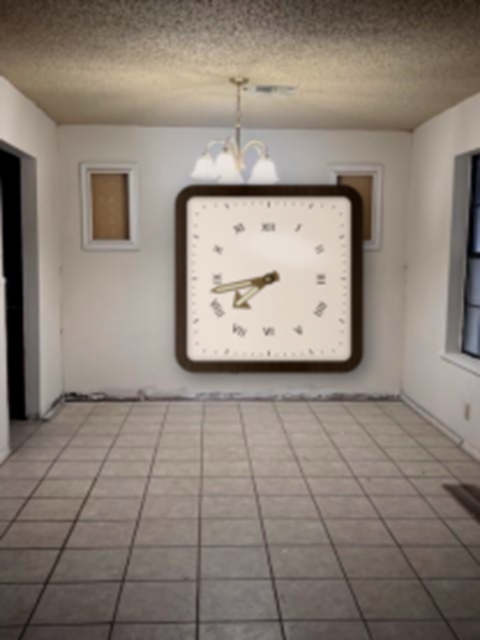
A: 7 h 43 min
